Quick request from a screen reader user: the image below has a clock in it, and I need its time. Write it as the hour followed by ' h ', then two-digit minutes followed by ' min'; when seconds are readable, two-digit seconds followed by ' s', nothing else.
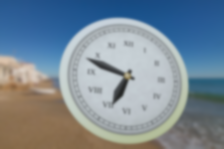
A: 6 h 48 min
